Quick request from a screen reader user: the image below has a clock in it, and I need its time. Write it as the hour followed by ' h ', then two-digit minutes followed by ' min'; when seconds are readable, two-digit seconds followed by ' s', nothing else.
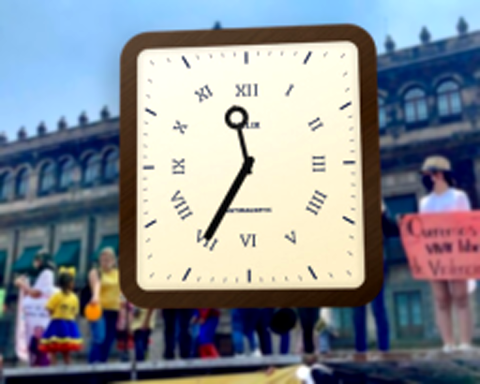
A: 11 h 35 min
